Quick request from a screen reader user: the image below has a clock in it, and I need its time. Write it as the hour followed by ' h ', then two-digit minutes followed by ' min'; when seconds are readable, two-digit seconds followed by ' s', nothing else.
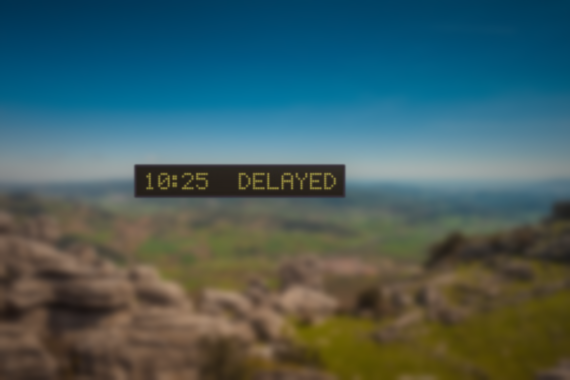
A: 10 h 25 min
